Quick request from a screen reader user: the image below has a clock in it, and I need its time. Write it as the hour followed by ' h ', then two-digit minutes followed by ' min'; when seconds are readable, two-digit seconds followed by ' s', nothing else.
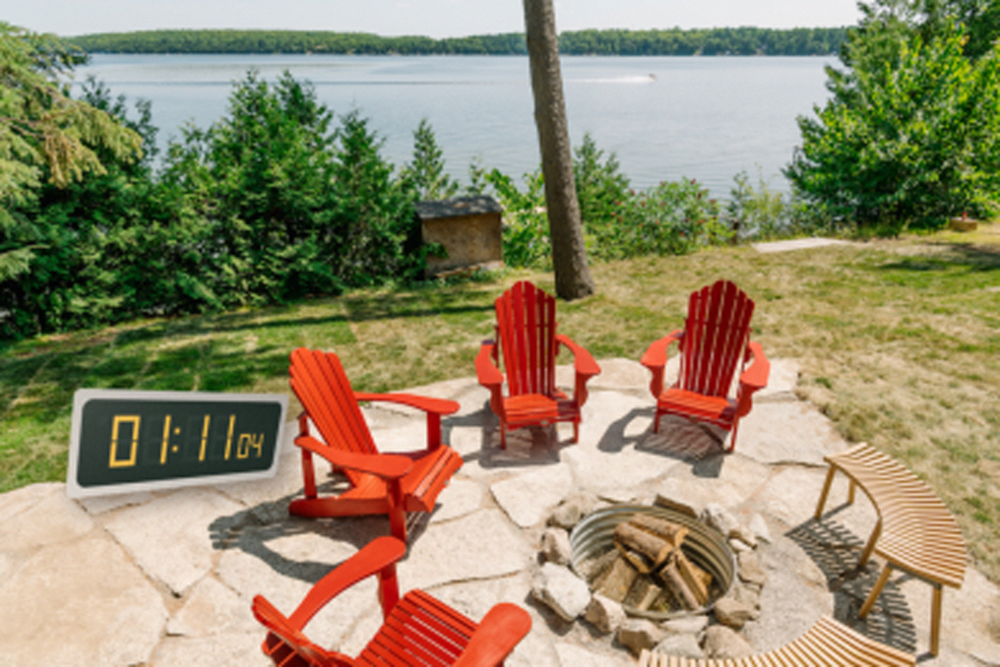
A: 1 h 11 min 04 s
